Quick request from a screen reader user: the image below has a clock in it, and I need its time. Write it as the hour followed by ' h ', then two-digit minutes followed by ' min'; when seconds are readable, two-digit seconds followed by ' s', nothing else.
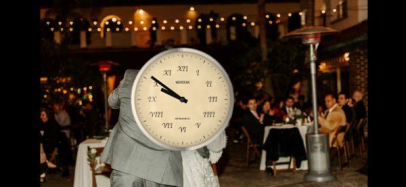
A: 9 h 51 min
